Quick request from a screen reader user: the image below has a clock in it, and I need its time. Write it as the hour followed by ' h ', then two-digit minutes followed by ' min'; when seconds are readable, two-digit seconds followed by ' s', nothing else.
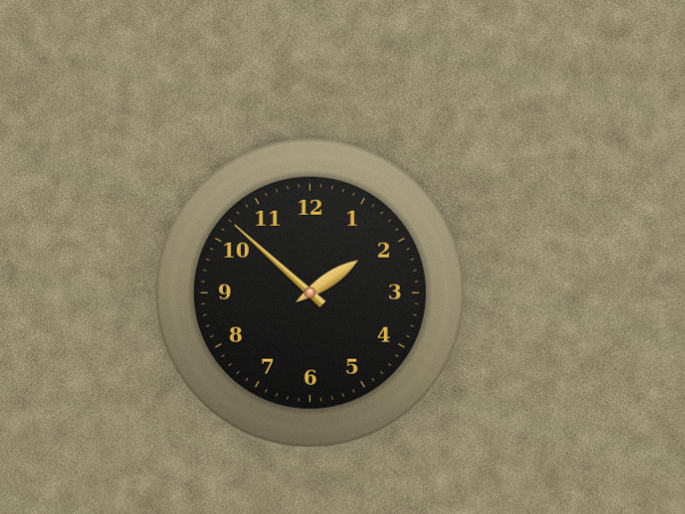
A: 1 h 52 min
